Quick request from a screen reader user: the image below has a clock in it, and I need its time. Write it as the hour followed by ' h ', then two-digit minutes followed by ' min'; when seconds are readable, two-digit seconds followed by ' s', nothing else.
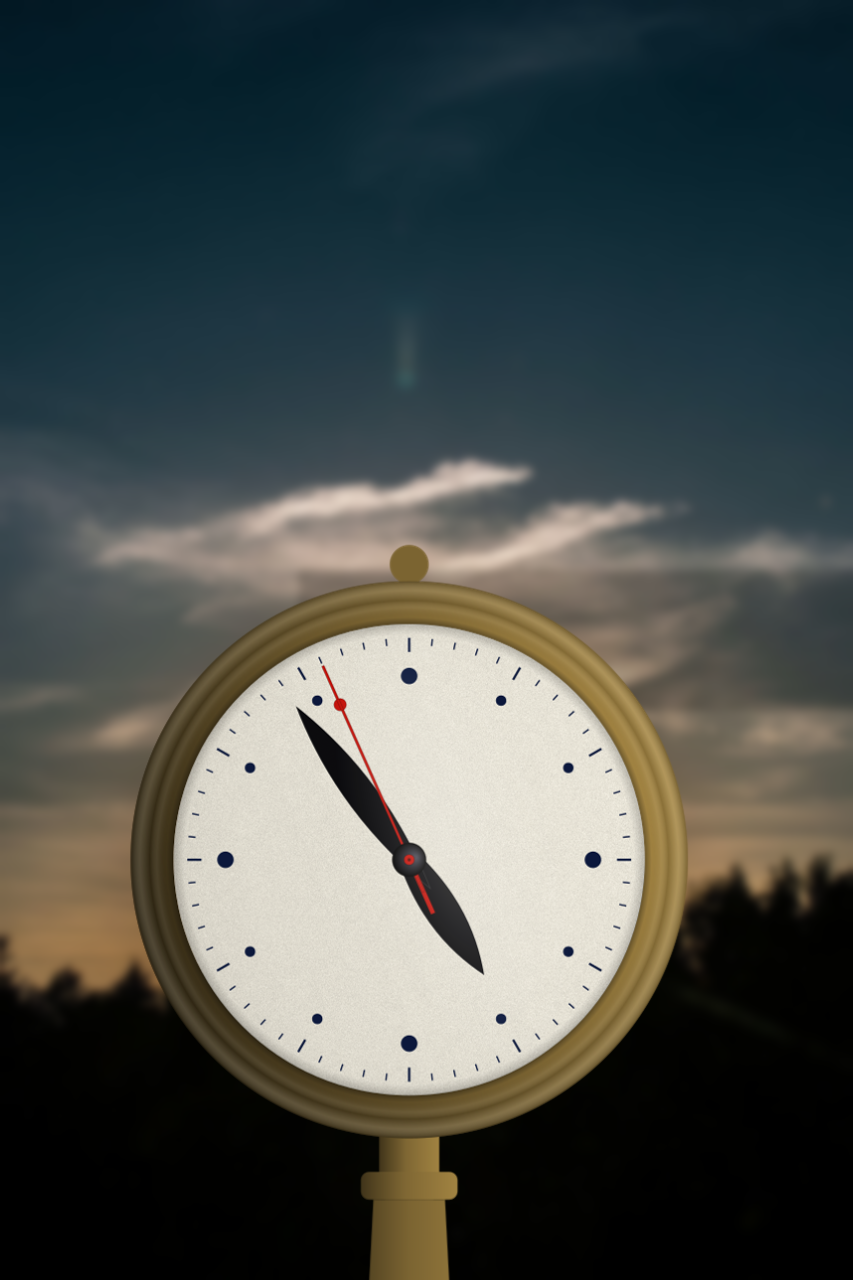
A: 4 h 53 min 56 s
